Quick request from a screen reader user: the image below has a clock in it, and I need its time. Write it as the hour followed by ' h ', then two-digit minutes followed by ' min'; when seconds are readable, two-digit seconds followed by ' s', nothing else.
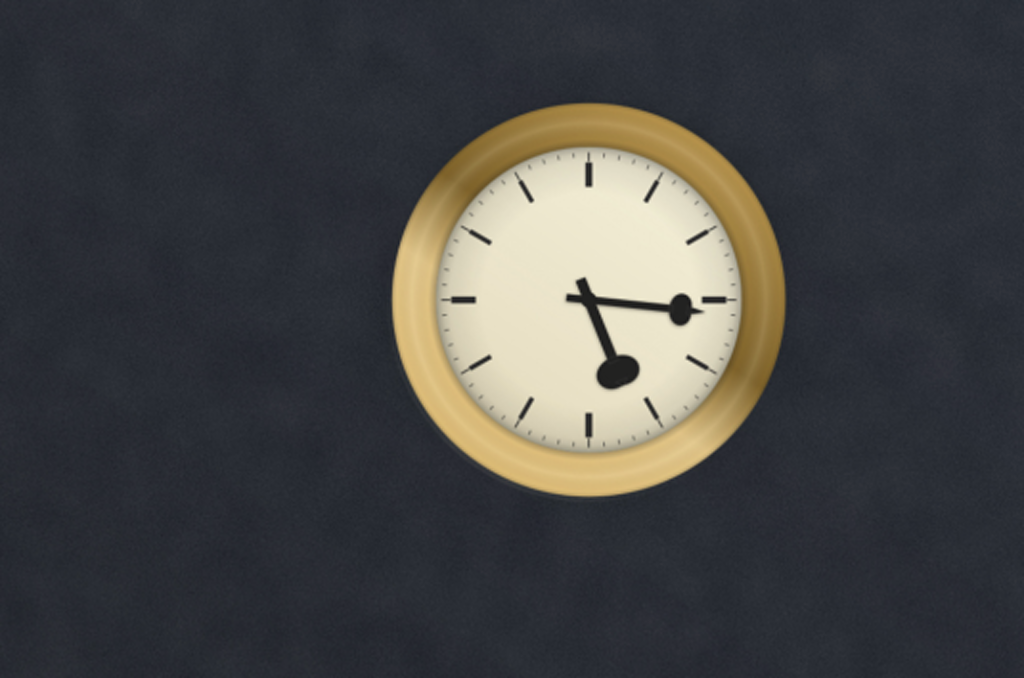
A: 5 h 16 min
